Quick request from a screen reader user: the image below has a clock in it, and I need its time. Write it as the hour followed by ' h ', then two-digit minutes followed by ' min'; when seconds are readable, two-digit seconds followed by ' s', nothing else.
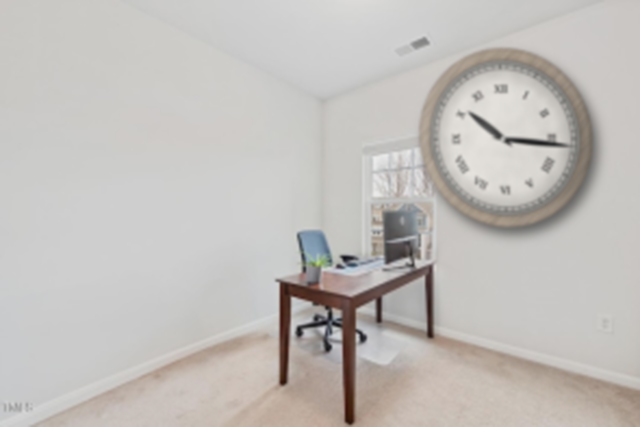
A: 10 h 16 min
